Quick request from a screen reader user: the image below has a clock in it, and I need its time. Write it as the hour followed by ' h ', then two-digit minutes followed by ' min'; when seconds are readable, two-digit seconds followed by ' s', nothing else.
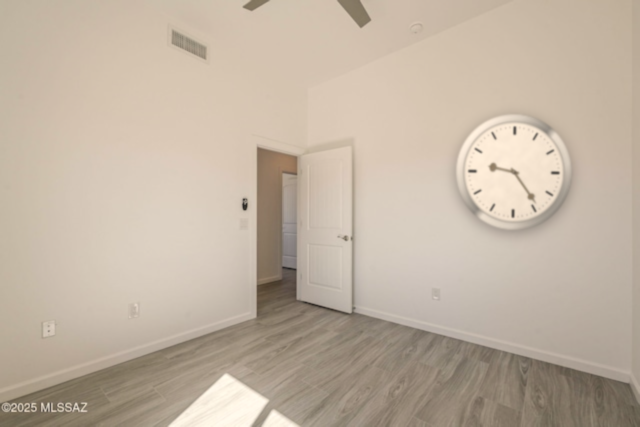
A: 9 h 24 min
